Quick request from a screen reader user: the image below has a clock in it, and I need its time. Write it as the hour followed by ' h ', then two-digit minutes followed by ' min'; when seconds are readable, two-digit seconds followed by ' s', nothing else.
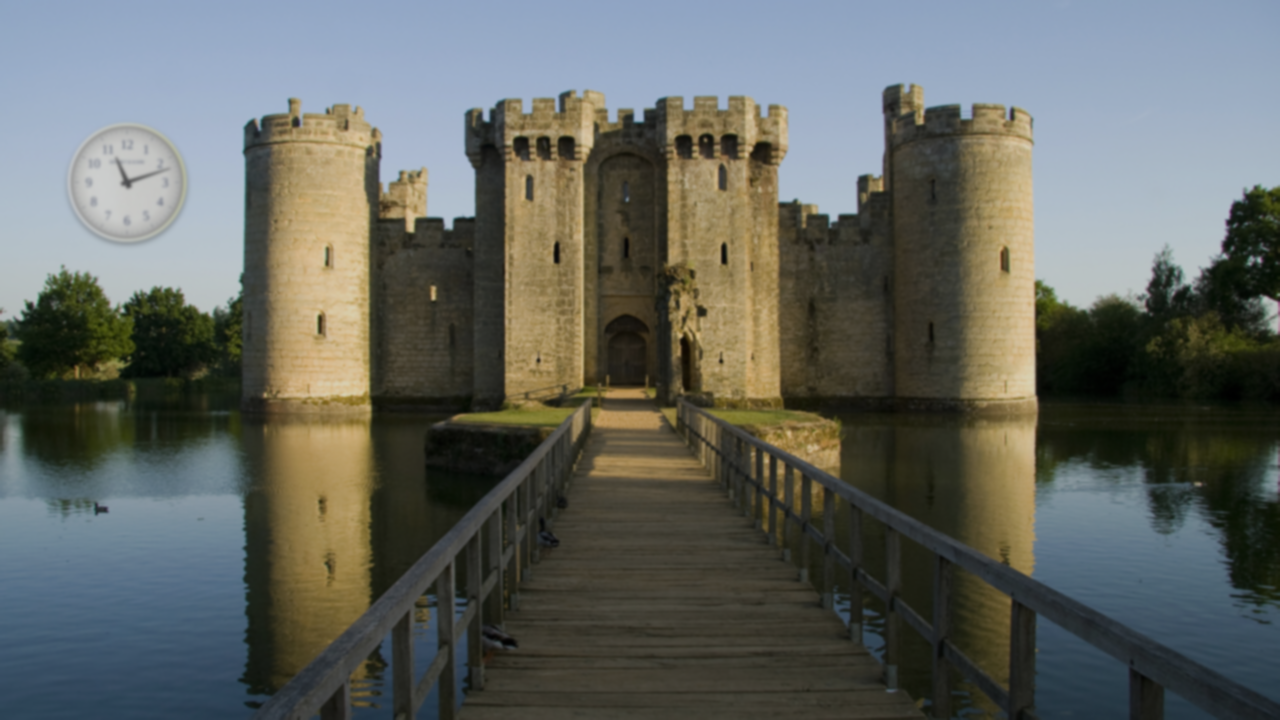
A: 11 h 12 min
